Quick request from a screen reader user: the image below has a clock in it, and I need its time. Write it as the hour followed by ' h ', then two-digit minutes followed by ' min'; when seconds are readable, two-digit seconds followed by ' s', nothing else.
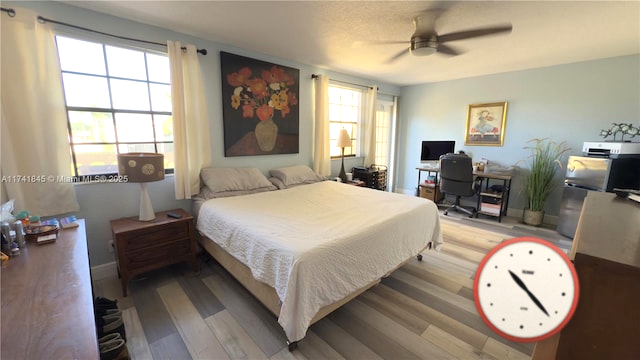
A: 10 h 22 min
